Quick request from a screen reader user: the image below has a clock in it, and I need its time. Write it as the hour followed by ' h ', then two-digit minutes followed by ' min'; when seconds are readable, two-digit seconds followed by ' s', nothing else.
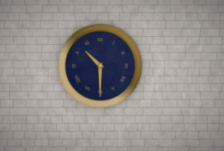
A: 10 h 30 min
